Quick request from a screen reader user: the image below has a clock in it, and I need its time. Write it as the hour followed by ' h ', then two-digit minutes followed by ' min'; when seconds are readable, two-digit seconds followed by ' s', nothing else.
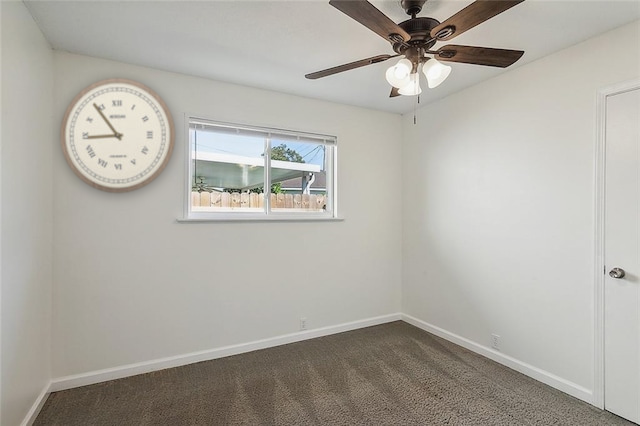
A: 8 h 54 min
